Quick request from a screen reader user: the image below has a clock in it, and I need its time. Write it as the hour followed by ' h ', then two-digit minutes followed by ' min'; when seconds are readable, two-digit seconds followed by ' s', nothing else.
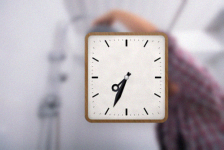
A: 7 h 34 min
